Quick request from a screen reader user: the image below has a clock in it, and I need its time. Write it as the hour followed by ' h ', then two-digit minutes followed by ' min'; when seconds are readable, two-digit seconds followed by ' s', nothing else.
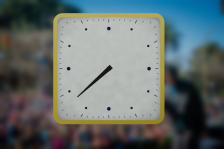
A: 7 h 38 min
